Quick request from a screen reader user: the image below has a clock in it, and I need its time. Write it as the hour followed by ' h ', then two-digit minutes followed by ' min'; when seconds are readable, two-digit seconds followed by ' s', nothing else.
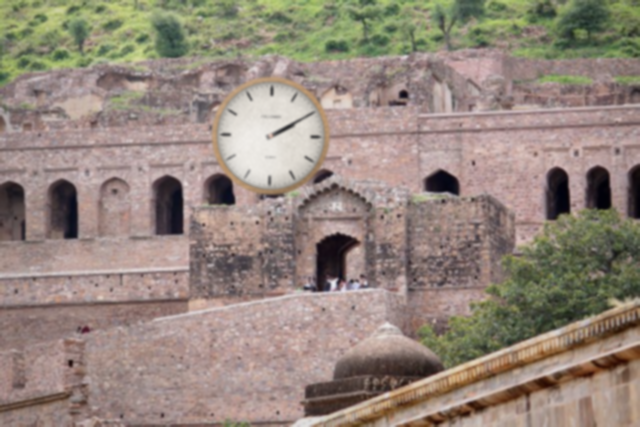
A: 2 h 10 min
